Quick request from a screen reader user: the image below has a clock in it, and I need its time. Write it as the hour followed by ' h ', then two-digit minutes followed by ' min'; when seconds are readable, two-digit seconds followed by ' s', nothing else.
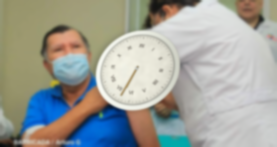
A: 6 h 33 min
